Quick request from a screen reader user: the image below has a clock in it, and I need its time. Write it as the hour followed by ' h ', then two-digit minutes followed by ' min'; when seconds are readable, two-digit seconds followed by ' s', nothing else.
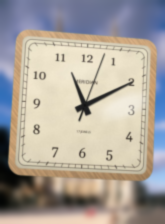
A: 11 h 10 min 03 s
